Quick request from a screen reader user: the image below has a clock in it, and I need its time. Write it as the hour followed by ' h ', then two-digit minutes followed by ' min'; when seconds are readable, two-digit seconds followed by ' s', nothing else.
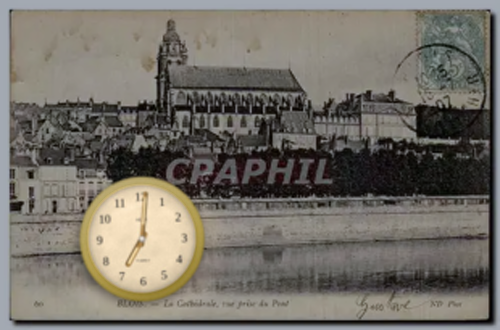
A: 7 h 01 min
